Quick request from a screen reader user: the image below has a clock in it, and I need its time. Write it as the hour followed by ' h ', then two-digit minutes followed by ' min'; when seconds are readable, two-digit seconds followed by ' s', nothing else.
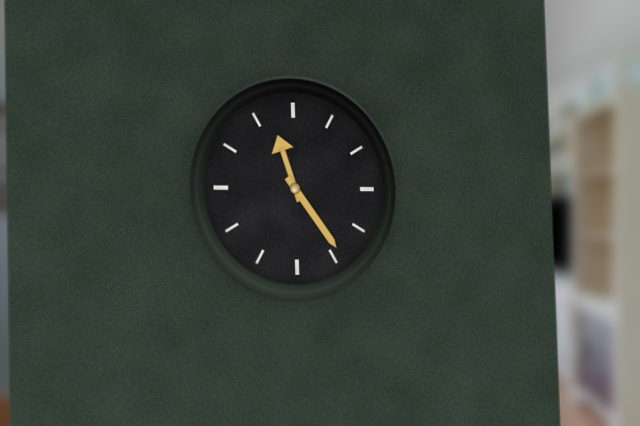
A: 11 h 24 min
